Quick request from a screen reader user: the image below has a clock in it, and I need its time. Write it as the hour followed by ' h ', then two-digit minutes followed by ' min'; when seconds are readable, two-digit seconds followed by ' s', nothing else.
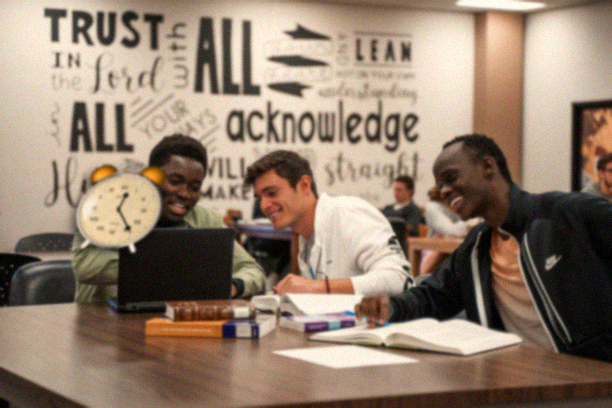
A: 12 h 24 min
